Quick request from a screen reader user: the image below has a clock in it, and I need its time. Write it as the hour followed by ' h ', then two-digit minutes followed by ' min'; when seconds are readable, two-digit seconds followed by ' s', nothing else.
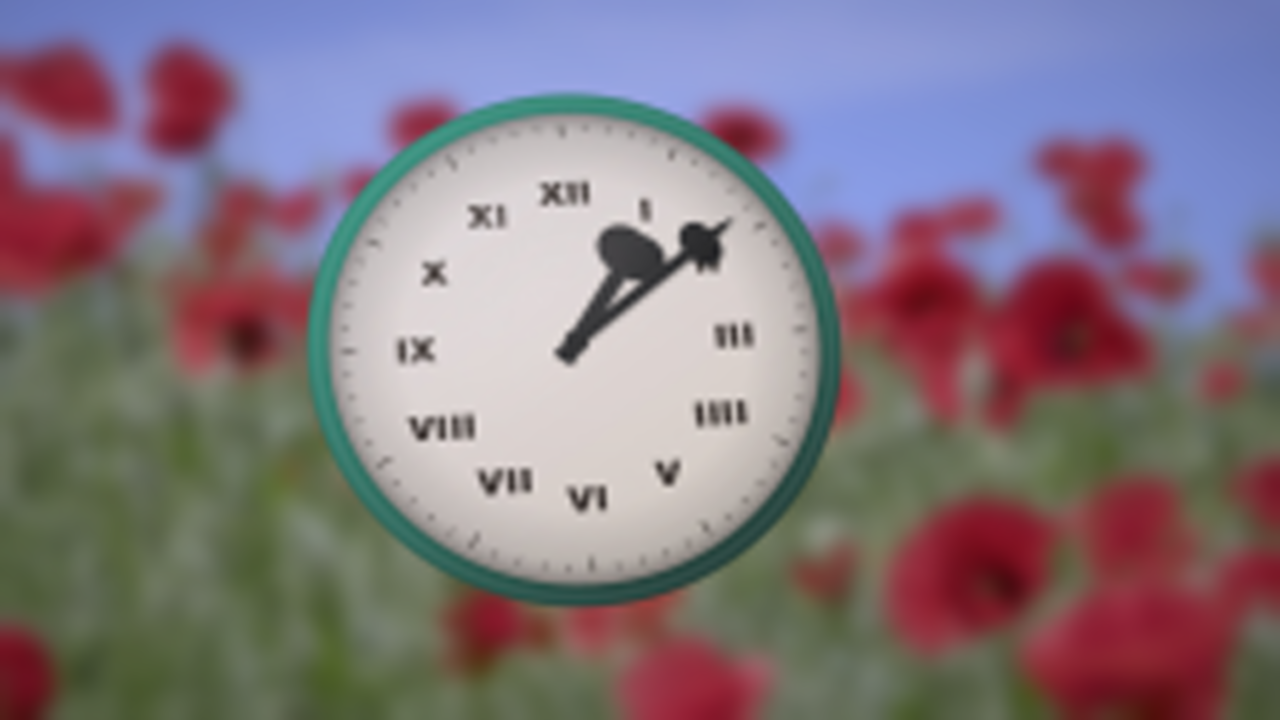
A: 1 h 09 min
